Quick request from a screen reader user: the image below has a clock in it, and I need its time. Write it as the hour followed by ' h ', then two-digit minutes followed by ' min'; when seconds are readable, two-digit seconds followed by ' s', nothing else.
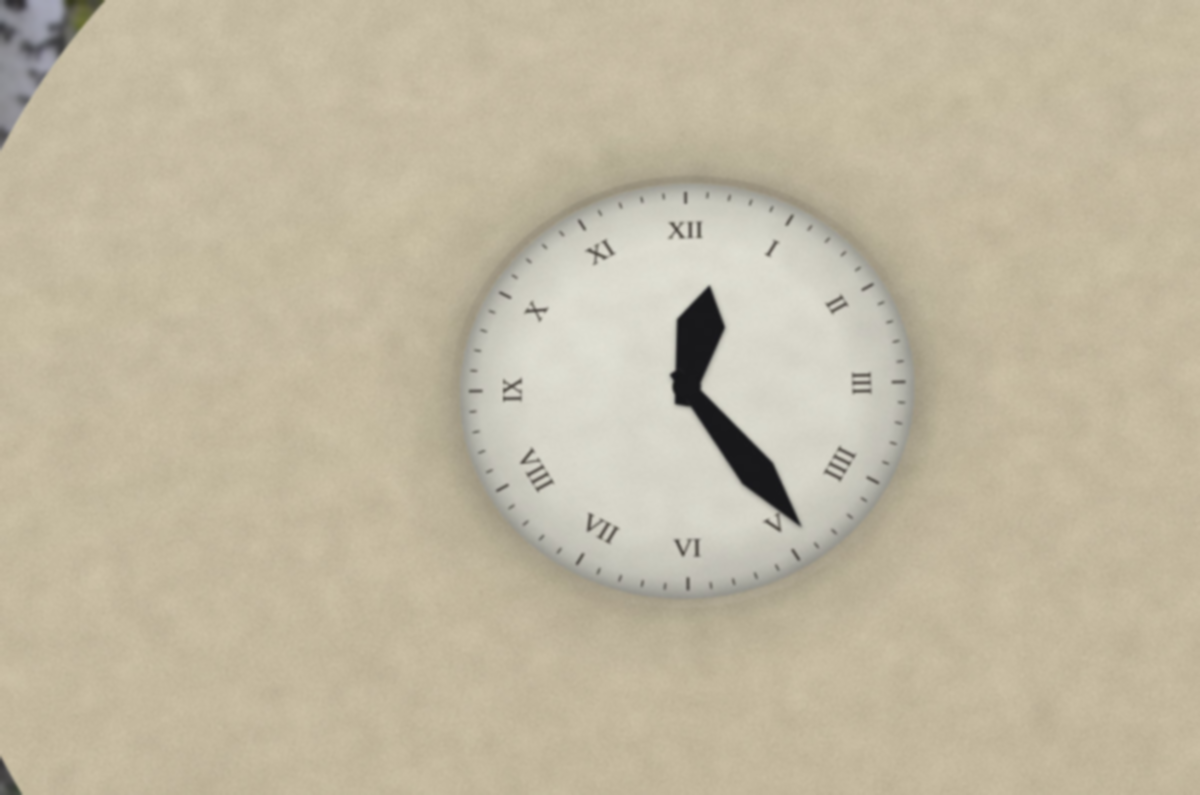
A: 12 h 24 min
